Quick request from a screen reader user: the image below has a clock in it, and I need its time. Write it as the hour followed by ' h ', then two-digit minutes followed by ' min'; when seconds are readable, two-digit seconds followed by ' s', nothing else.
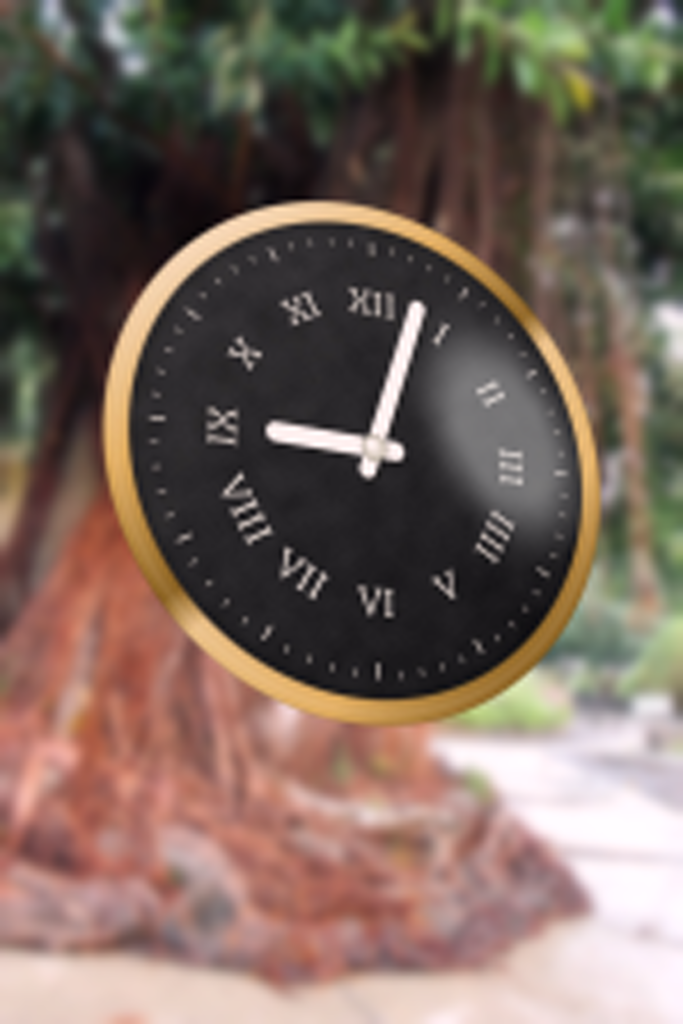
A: 9 h 03 min
